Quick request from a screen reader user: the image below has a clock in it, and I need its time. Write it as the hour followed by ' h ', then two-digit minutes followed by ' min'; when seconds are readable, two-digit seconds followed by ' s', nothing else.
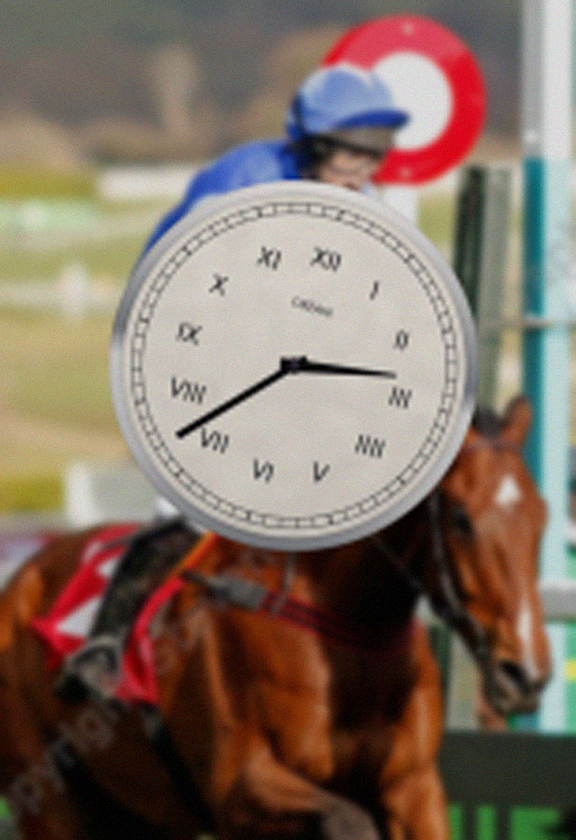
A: 2 h 37 min
